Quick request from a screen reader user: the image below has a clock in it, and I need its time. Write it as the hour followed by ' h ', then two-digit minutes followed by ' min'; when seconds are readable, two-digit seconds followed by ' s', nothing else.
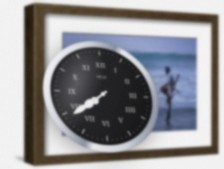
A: 7 h 39 min
